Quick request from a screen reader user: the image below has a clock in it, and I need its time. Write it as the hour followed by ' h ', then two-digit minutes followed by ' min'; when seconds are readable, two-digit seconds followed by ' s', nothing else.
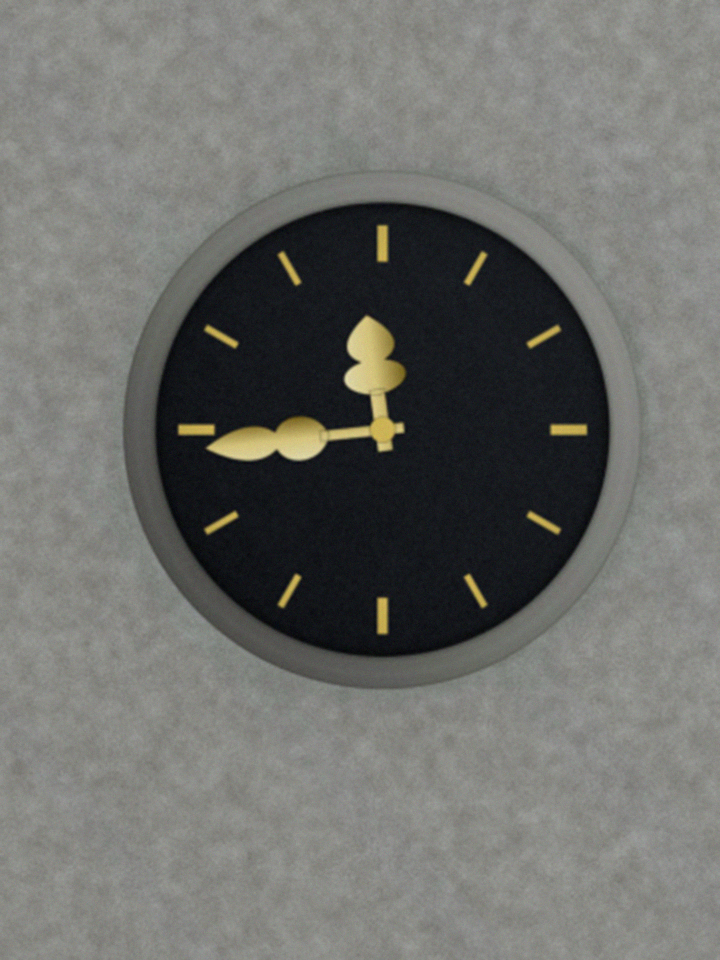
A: 11 h 44 min
